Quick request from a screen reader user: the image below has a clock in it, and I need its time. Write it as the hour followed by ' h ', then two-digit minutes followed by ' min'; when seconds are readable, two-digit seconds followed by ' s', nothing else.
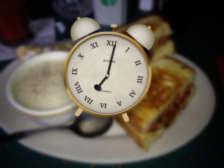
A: 7 h 01 min
